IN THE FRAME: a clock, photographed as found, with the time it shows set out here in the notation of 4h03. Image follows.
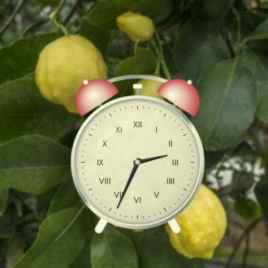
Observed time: 2h34
